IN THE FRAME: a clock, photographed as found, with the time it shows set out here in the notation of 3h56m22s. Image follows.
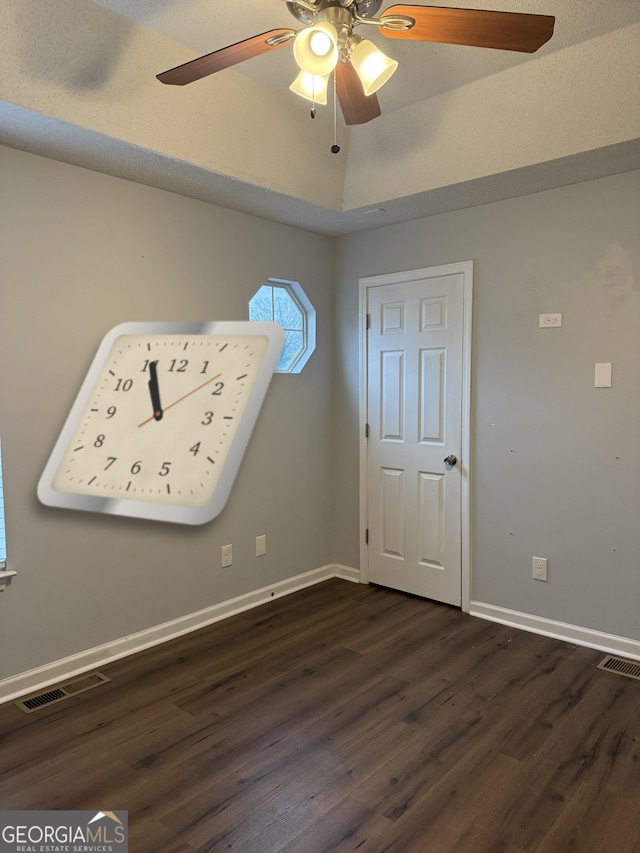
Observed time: 10h55m08s
